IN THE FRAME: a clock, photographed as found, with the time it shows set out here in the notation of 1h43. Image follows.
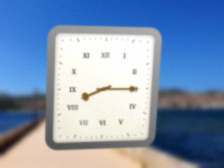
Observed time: 8h15
